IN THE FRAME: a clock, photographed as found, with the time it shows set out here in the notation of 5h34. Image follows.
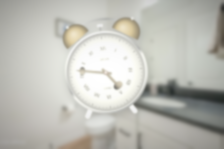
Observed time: 4h47
